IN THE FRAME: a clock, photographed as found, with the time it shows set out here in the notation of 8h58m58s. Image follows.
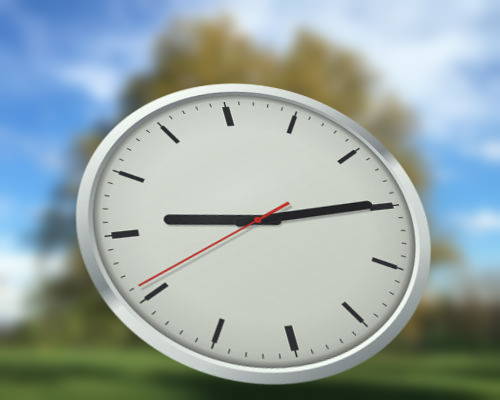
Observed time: 9h14m41s
